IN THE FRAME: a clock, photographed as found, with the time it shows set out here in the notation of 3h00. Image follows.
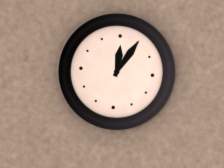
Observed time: 12h05
